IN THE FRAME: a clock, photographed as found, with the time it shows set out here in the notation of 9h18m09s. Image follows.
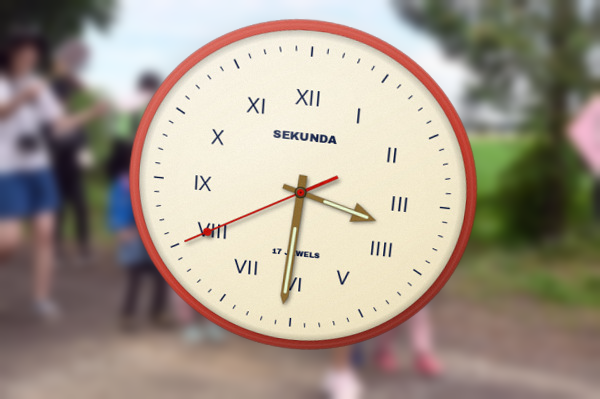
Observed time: 3h30m40s
